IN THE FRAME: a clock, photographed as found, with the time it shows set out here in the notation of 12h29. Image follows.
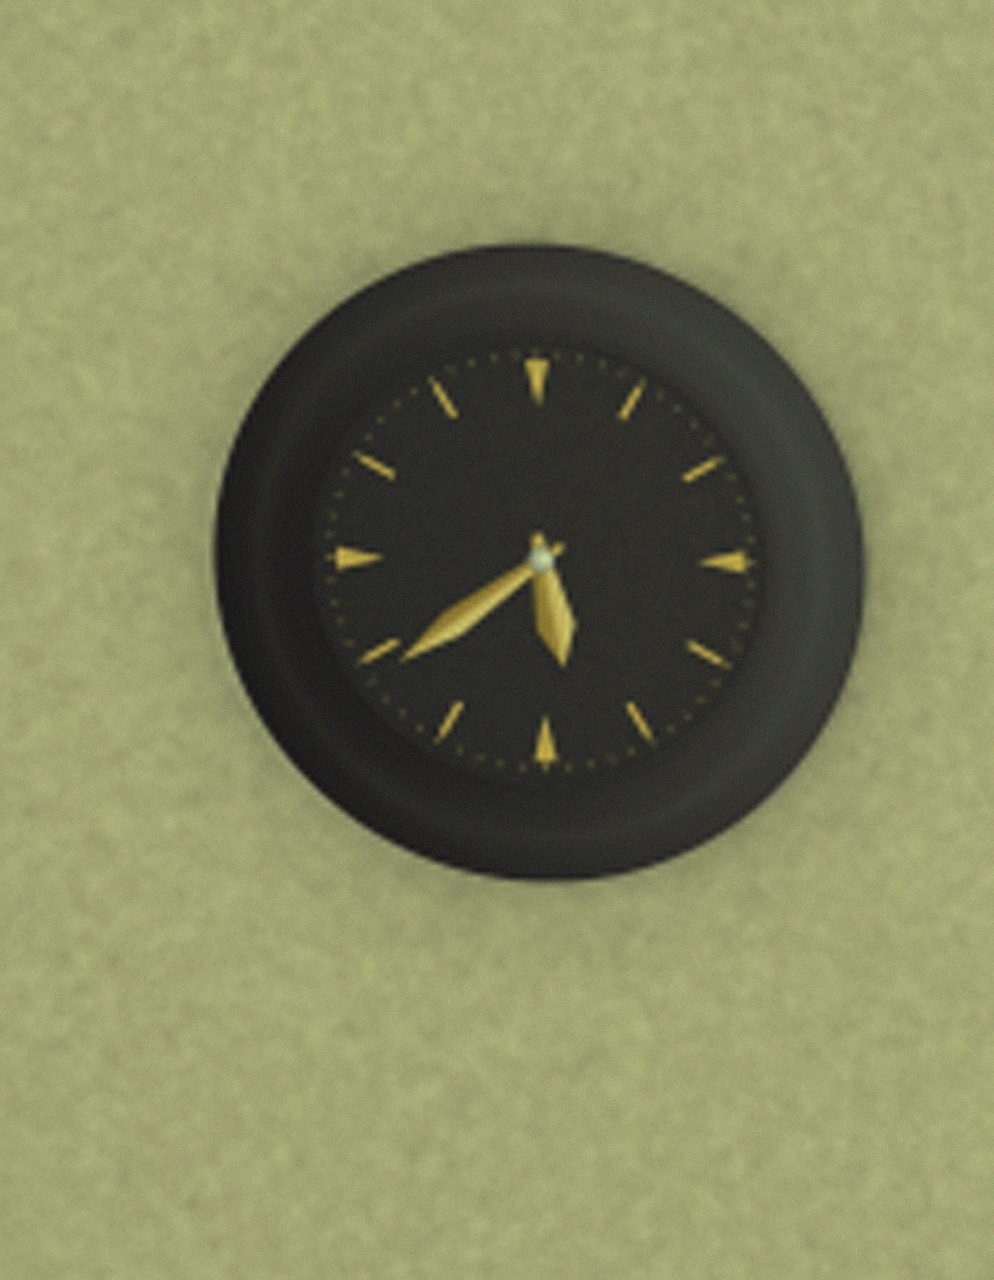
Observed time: 5h39
